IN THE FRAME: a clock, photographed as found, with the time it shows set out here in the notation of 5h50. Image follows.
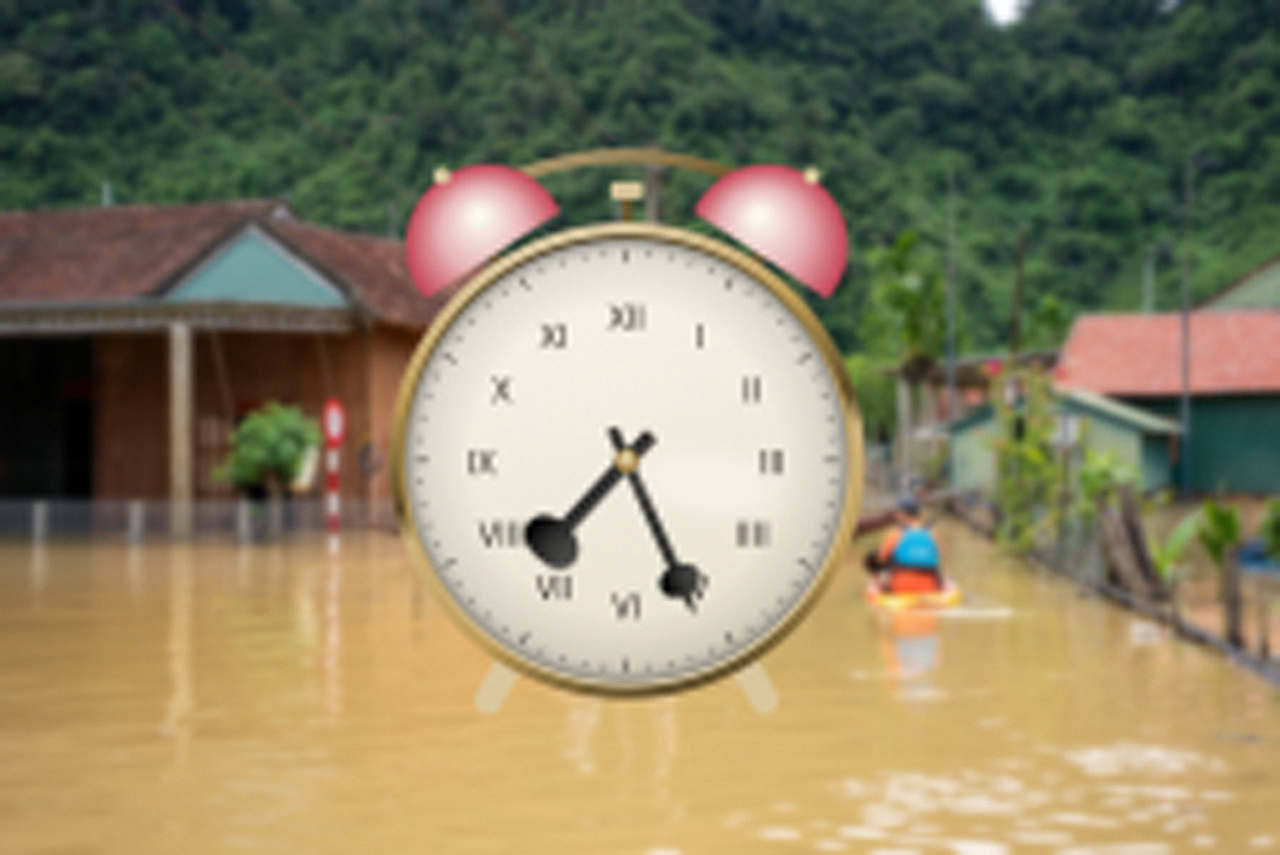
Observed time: 7h26
